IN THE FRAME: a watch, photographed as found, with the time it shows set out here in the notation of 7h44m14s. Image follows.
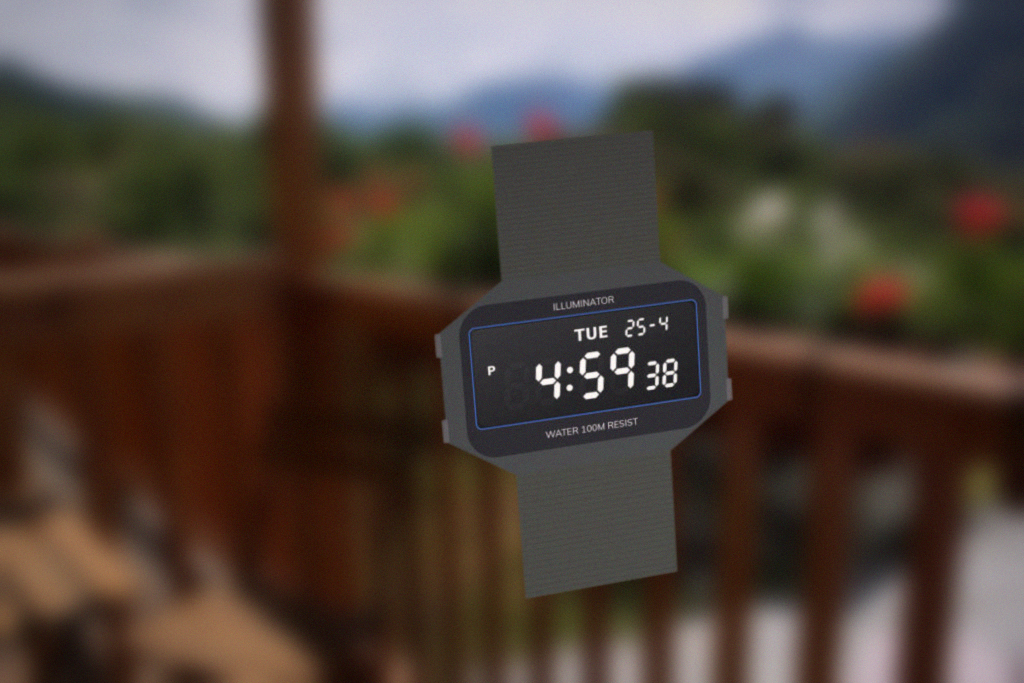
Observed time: 4h59m38s
